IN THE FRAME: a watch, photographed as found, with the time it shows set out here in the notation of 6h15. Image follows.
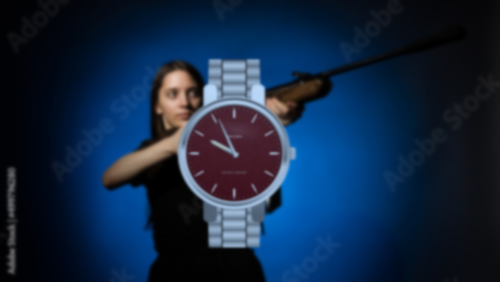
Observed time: 9h56
